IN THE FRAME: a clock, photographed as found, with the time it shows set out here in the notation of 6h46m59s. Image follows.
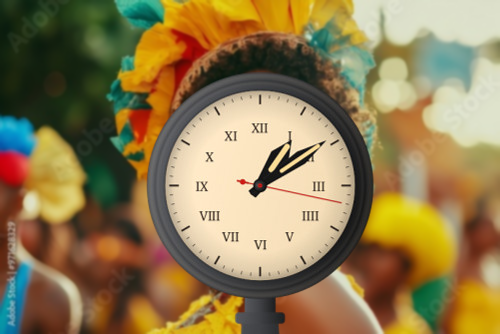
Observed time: 1h09m17s
